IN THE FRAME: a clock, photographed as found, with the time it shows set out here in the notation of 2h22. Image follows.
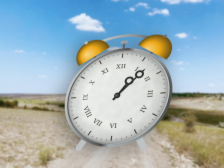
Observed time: 1h07
